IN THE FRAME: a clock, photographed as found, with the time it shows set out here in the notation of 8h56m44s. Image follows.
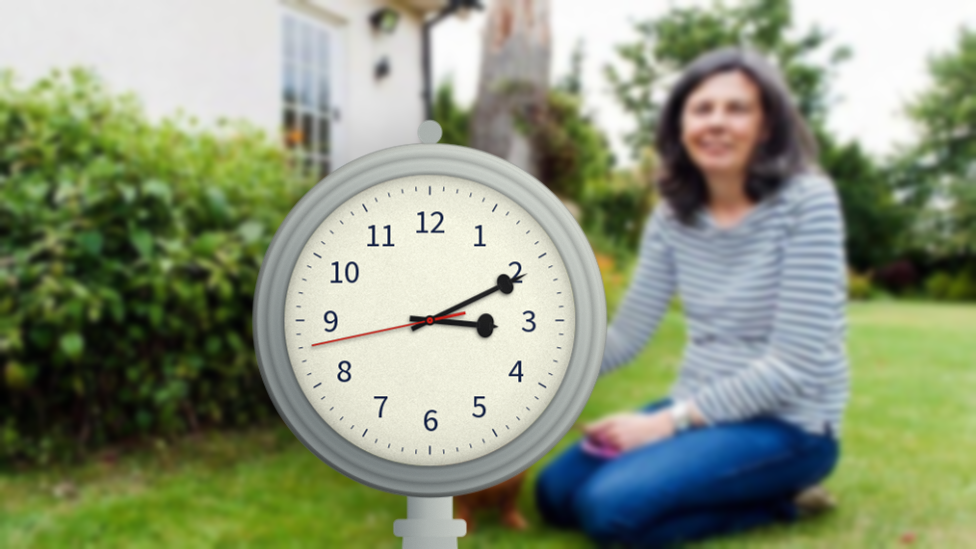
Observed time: 3h10m43s
